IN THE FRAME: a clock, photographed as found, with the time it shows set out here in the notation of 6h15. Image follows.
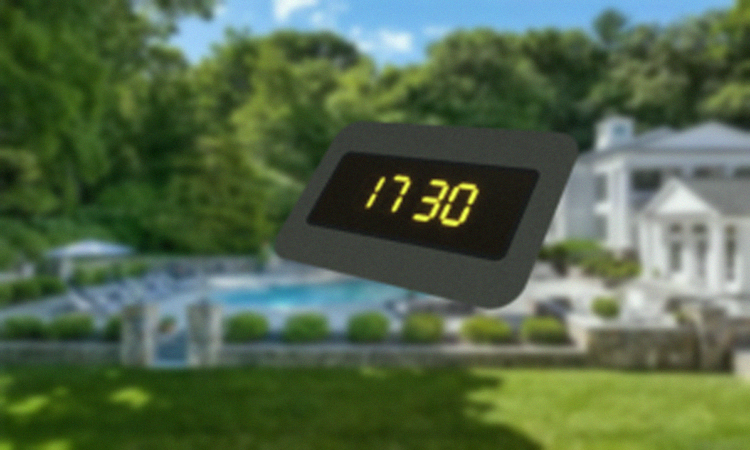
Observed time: 17h30
